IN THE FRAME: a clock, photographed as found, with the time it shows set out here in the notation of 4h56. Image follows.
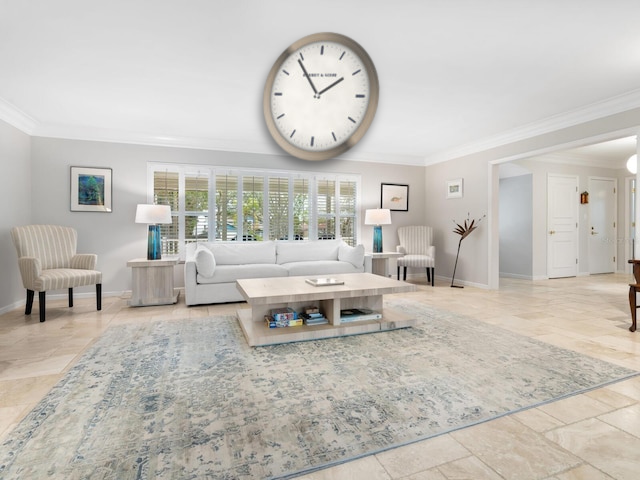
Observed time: 1h54
